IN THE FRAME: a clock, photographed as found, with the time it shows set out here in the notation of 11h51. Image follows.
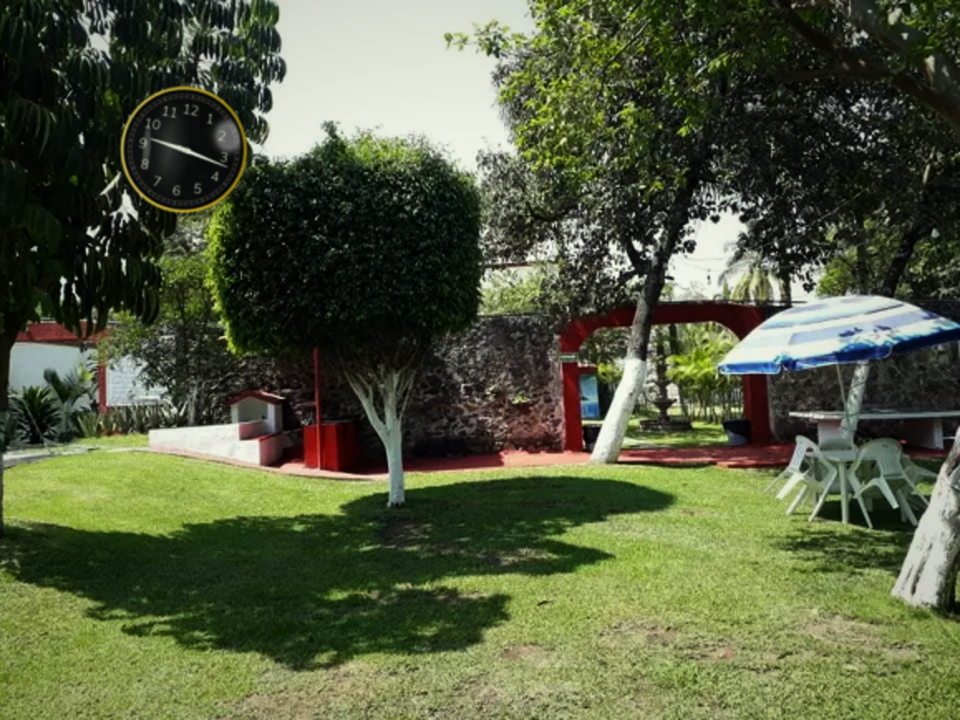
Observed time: 9h17
